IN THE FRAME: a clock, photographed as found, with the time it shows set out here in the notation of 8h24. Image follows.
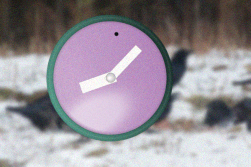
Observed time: 8h06
